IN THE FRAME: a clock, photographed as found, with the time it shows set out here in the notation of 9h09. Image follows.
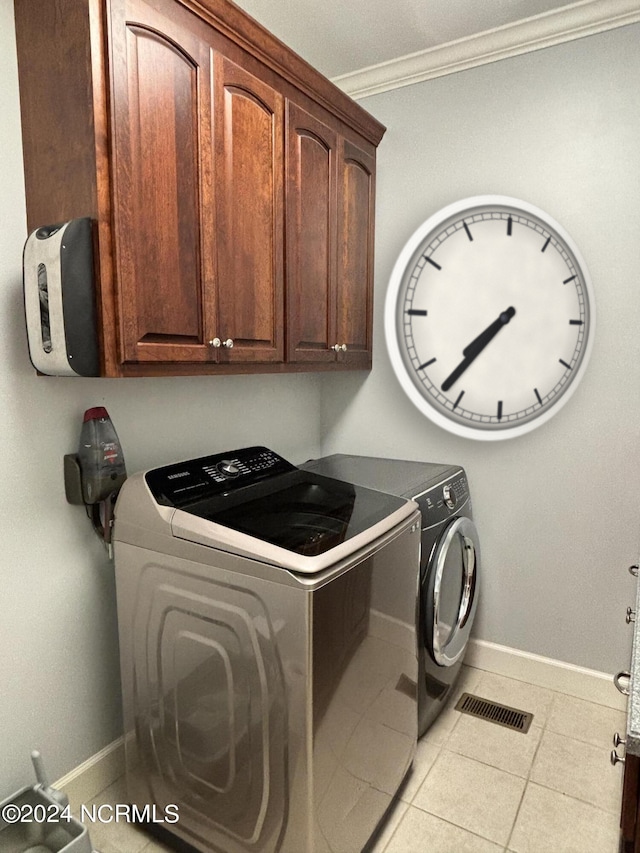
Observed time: 7h37
